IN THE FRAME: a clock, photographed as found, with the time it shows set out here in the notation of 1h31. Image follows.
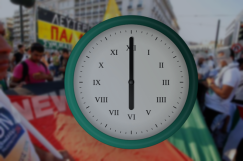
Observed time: 6h00
